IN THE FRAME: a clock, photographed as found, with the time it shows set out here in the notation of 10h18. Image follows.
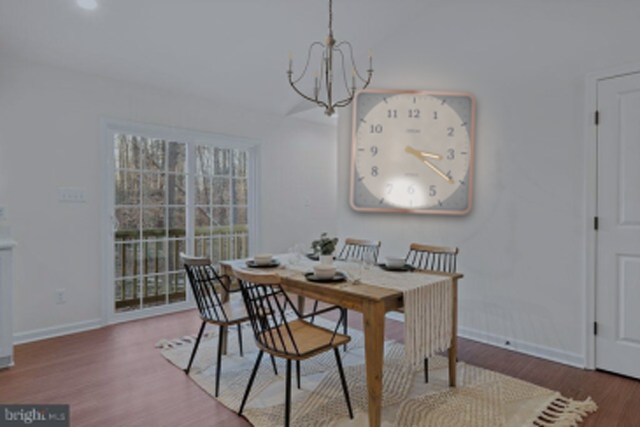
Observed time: 3h21
